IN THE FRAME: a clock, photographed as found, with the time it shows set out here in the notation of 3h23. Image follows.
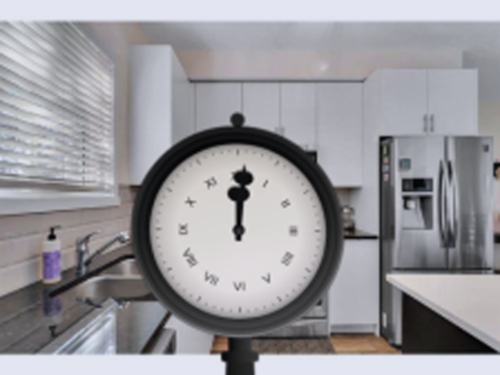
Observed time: 12h01
